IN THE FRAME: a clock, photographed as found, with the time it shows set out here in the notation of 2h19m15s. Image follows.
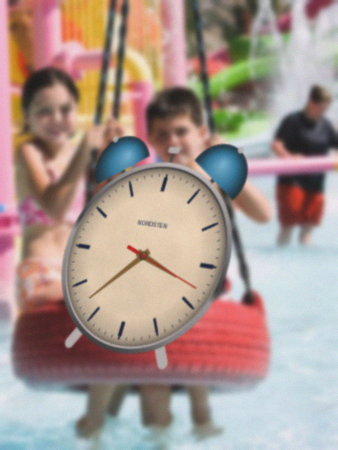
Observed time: 3h37m18s
